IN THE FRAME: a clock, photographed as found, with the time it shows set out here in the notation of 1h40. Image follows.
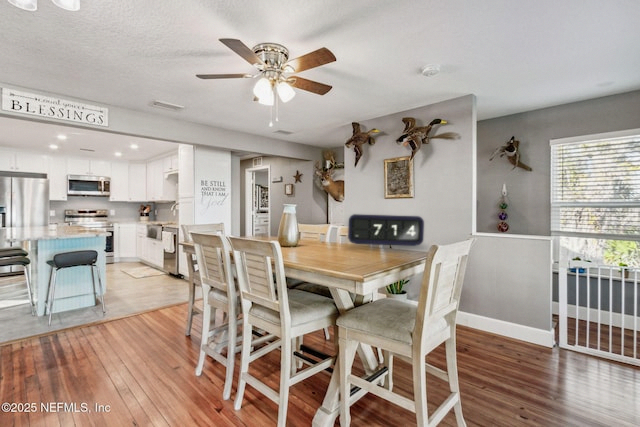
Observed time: 7h14
